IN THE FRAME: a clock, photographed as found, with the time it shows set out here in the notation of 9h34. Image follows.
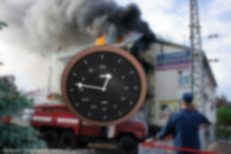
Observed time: 12h47
